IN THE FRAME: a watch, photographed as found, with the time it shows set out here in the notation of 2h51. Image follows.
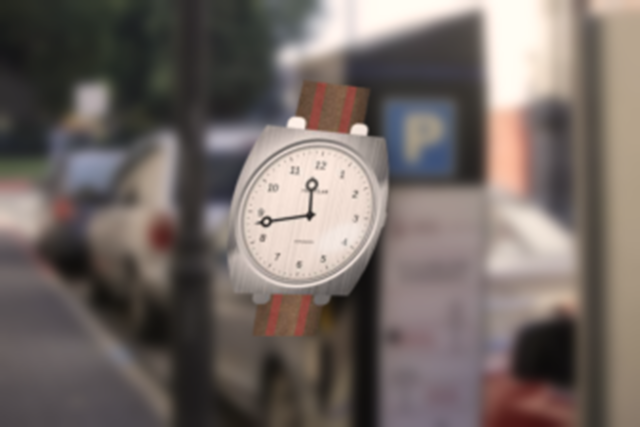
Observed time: 11h43
